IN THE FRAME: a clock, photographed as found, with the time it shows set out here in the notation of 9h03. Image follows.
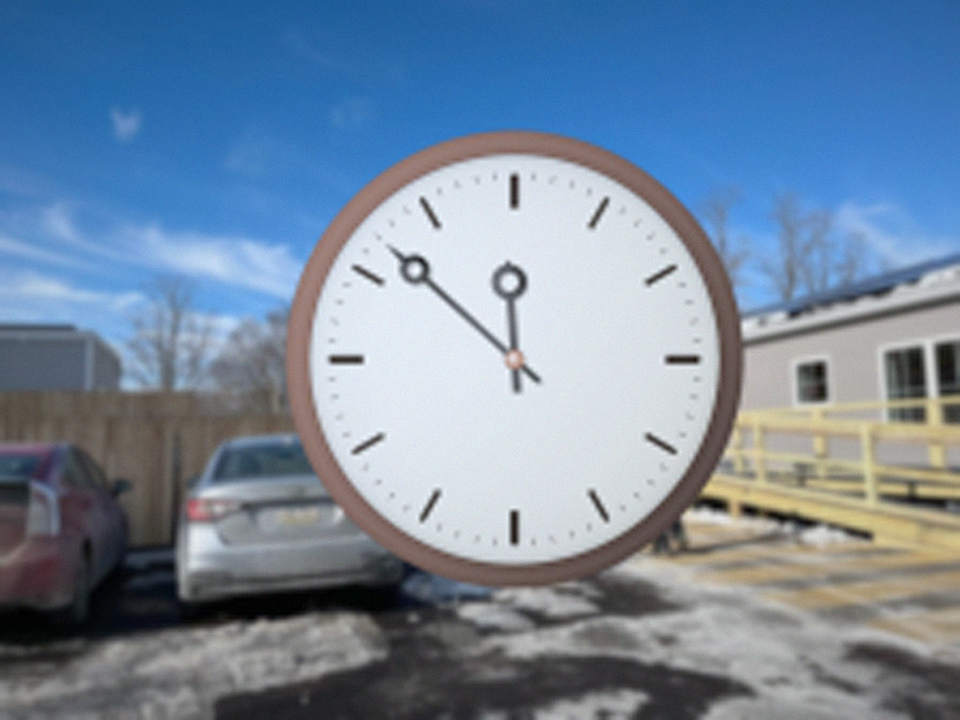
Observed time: 11h52
